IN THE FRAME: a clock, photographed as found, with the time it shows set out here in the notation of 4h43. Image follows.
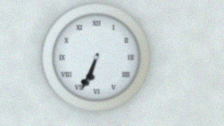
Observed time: 6h34
